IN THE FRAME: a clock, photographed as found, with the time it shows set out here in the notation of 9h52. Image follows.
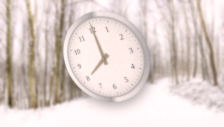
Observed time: 8h00
